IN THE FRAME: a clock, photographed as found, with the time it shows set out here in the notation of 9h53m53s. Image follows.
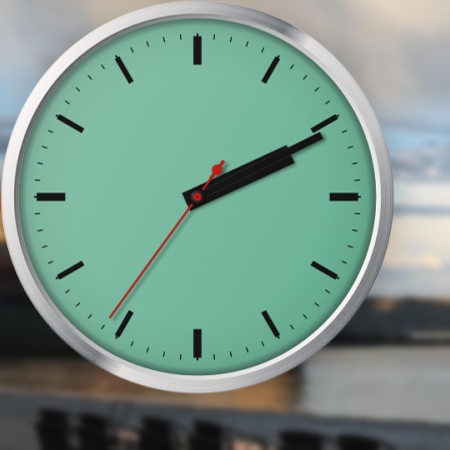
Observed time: 2h10m36s
